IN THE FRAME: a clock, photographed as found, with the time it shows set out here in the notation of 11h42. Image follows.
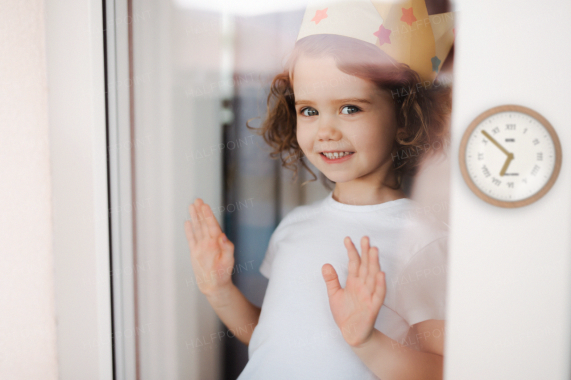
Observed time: 6h52
